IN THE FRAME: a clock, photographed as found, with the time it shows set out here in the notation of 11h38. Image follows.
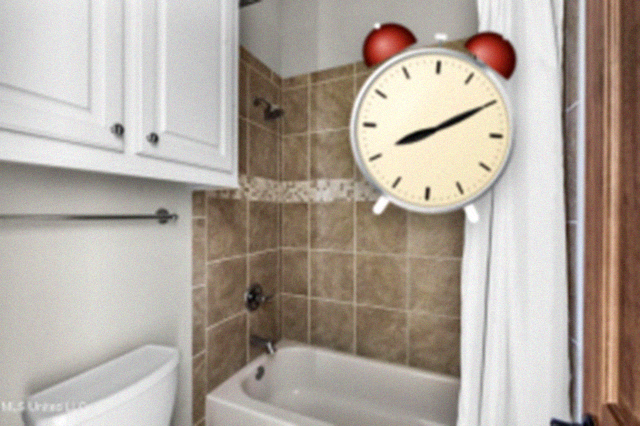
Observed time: 8h10
